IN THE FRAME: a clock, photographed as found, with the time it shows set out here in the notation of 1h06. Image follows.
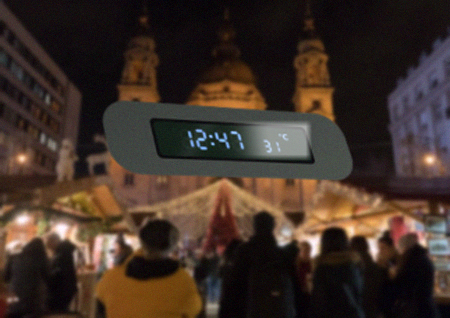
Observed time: 12h47
